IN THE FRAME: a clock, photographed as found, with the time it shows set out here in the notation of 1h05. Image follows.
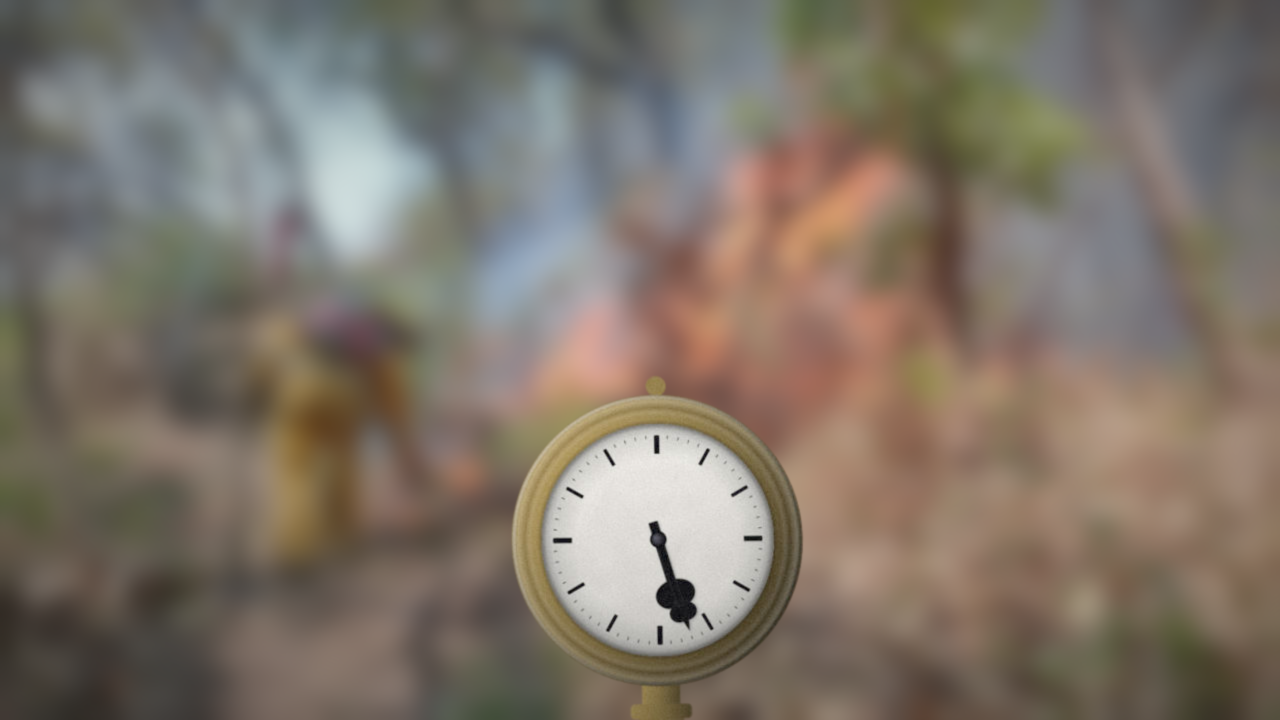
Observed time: 5h27
